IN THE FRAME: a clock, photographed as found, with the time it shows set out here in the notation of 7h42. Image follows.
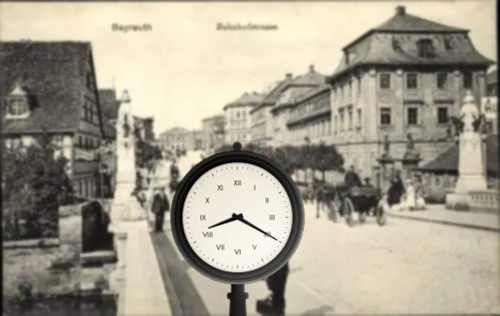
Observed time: 8h20
